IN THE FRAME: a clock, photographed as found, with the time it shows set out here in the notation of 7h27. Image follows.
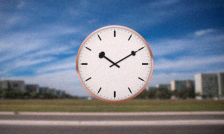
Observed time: 10h10
